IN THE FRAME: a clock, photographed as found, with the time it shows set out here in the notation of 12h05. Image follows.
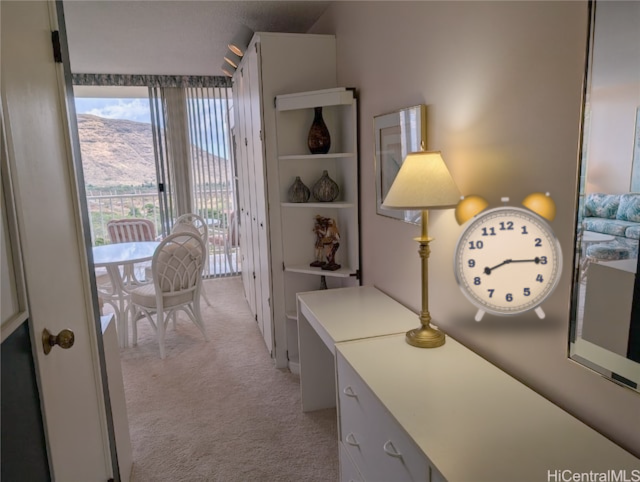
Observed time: 8h15
